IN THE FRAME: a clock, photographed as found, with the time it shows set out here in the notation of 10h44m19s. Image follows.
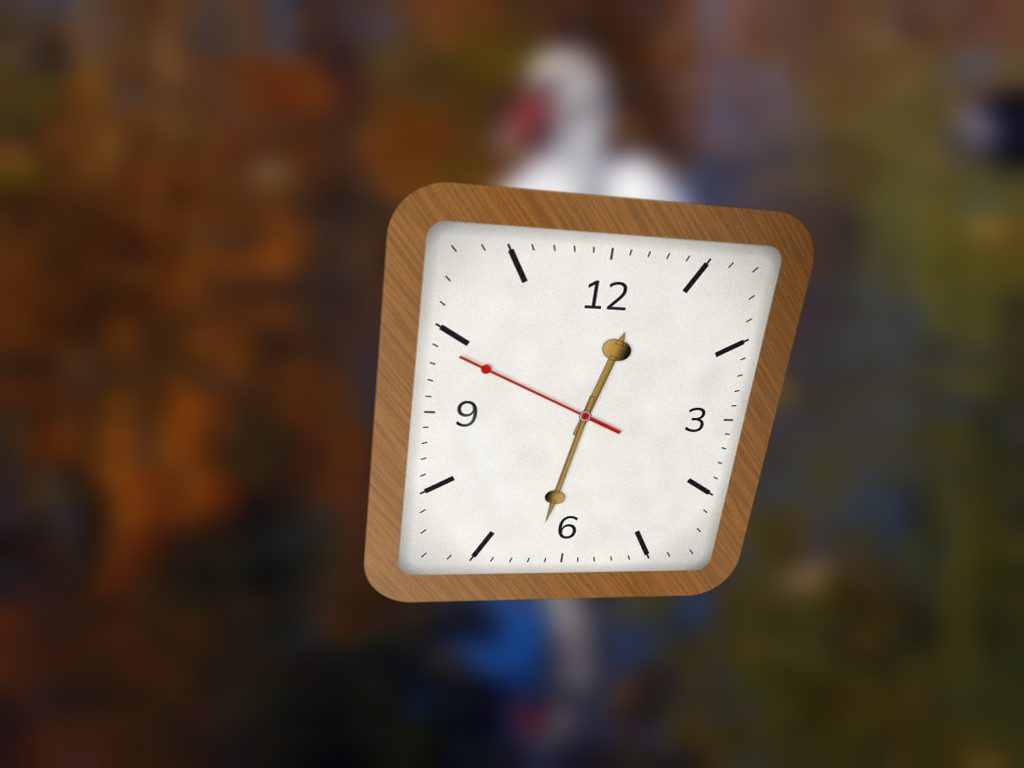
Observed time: 12h31m49s
